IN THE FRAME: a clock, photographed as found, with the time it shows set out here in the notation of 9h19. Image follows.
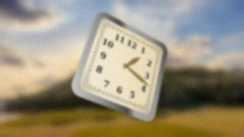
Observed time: 1h18
